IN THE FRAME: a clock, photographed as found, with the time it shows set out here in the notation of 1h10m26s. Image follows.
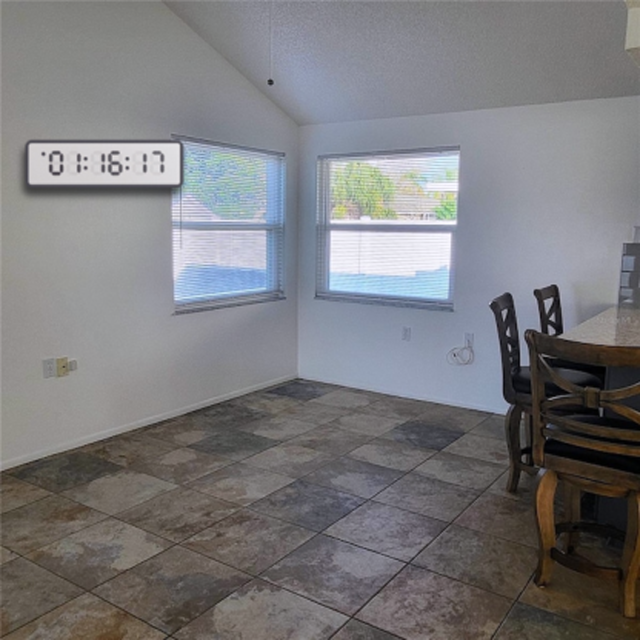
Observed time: 1h16m17s
